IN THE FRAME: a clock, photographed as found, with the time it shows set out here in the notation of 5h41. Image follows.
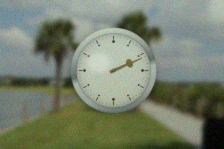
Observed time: 2h11
